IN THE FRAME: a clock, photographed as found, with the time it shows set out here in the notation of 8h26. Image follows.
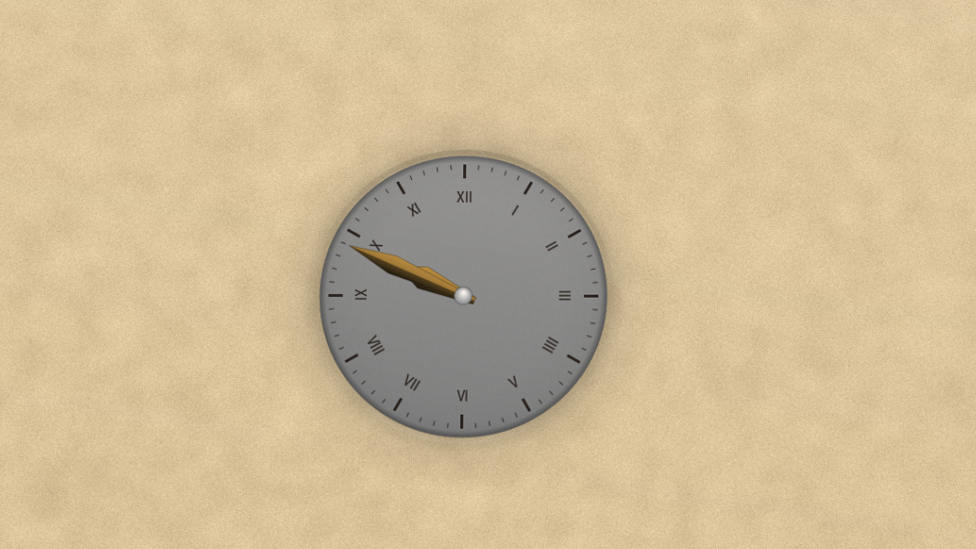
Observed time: 9h49
